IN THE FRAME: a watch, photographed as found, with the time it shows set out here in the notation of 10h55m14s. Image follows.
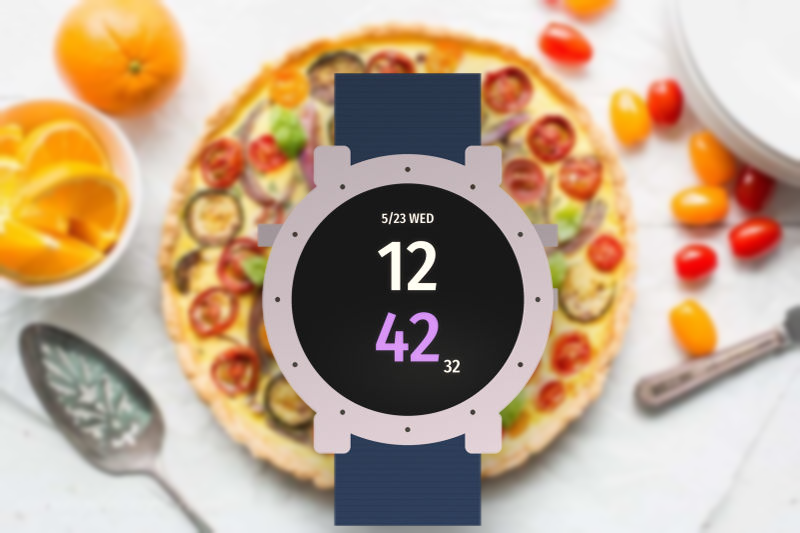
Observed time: 12h42m32s
